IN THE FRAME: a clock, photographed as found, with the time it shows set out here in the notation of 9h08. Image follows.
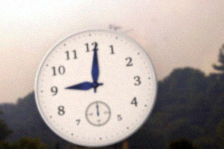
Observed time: 9h01
